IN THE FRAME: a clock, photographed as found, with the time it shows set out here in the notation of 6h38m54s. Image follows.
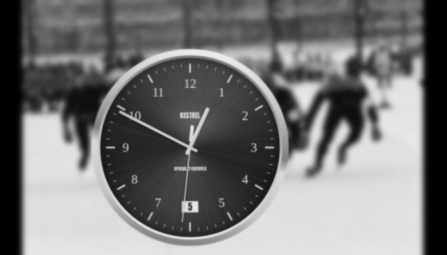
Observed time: 12h49m31s
